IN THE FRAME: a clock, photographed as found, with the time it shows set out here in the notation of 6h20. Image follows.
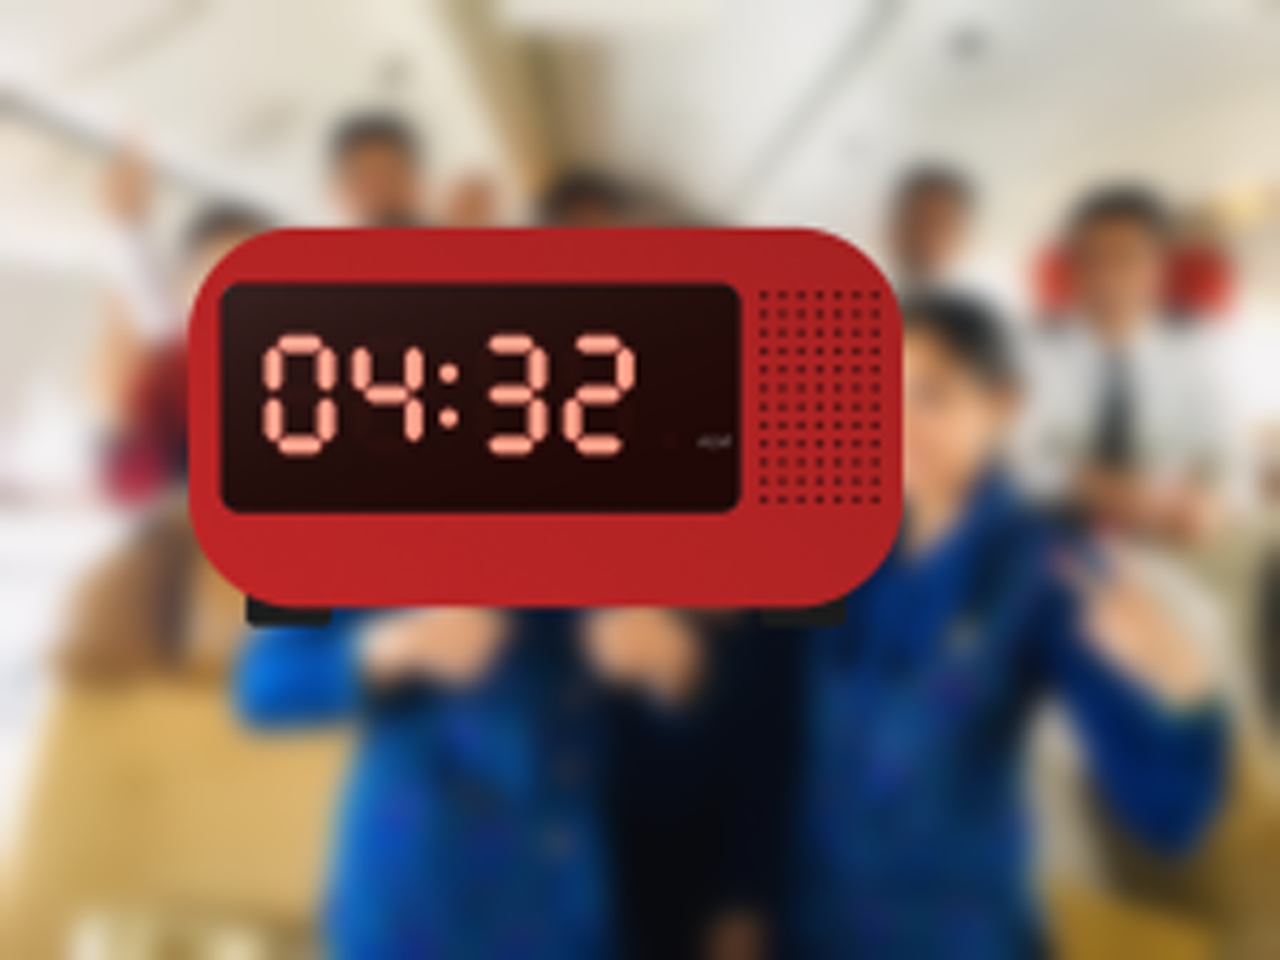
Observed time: 4h32
